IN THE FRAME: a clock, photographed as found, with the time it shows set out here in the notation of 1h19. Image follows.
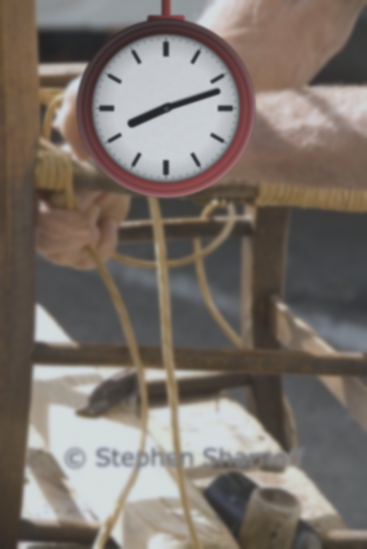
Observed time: 8h12
